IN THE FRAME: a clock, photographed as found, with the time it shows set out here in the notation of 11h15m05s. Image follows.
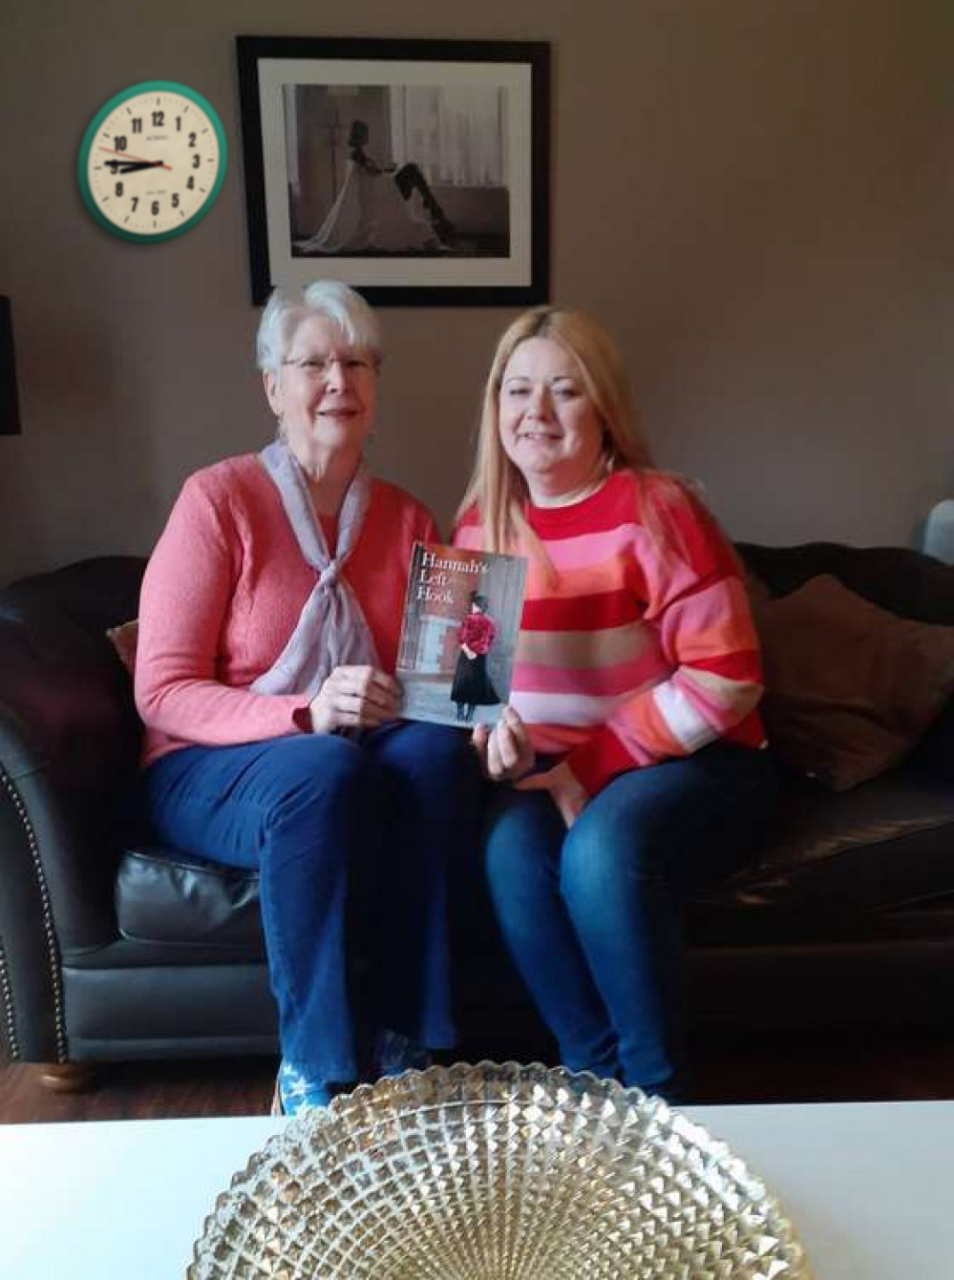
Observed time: 8h45m48s
